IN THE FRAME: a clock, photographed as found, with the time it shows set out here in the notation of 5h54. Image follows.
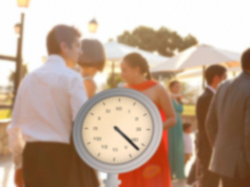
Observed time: 4h22
